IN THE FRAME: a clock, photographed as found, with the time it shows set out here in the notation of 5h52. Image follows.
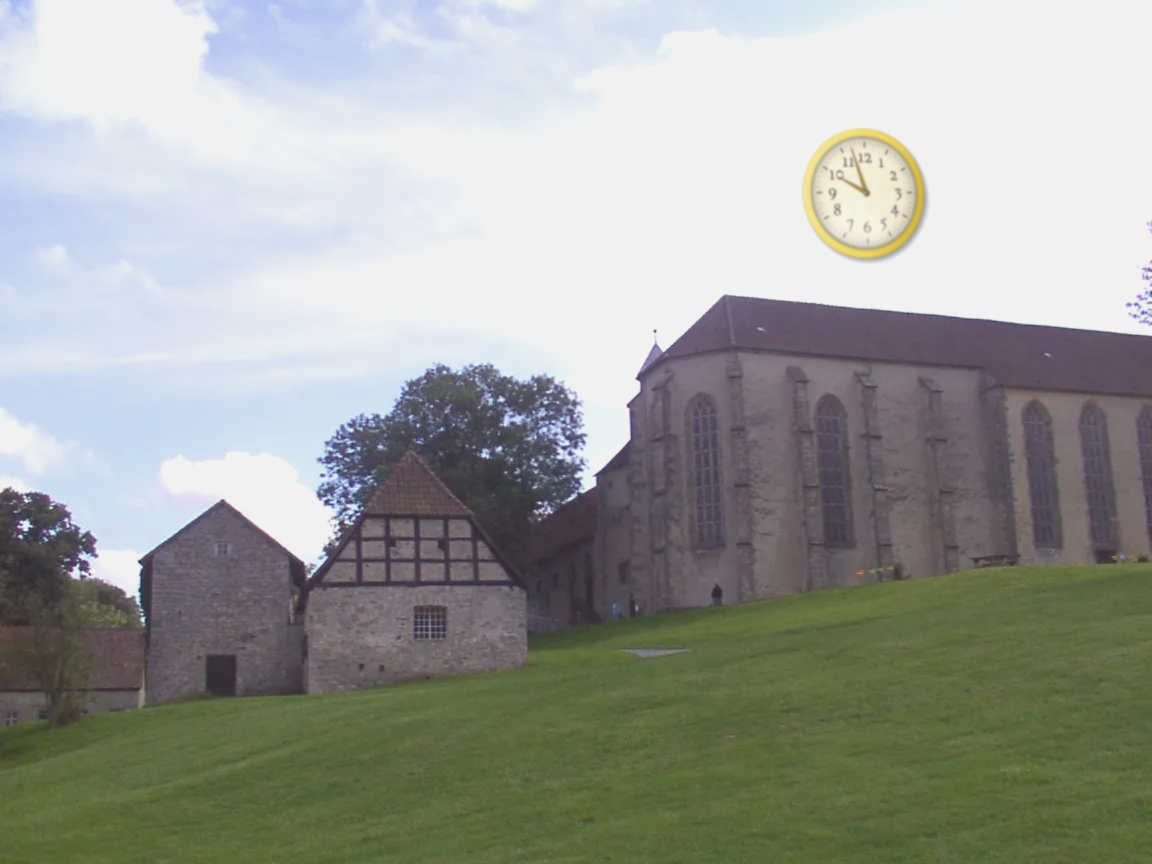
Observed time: 9h57
